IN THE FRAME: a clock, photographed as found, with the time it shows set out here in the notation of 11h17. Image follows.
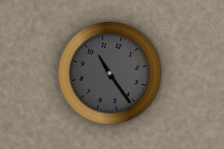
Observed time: 10h21
